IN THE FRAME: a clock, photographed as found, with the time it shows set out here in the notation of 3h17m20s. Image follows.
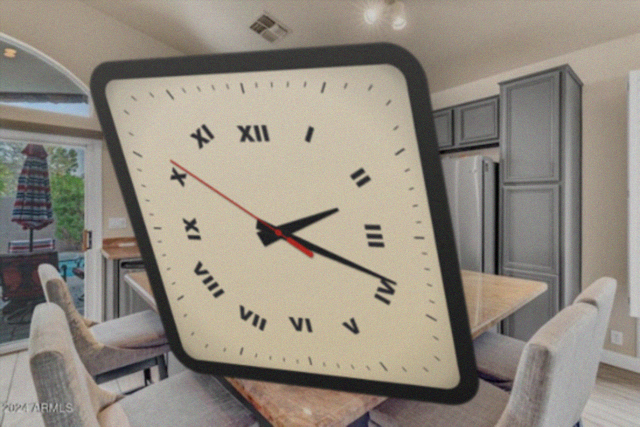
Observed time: 2h18m51s
